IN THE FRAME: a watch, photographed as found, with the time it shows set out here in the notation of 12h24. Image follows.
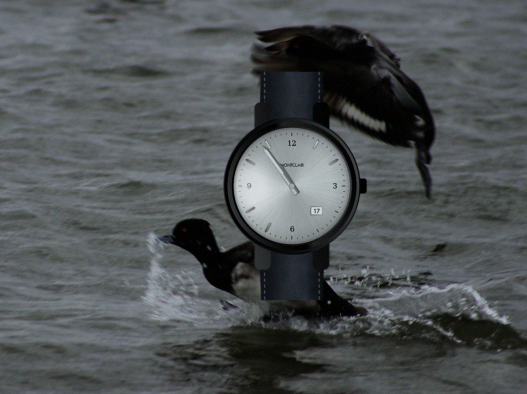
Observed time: 10h54
